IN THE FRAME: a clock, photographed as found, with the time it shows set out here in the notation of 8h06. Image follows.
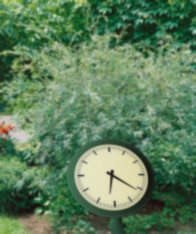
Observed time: 6h21
